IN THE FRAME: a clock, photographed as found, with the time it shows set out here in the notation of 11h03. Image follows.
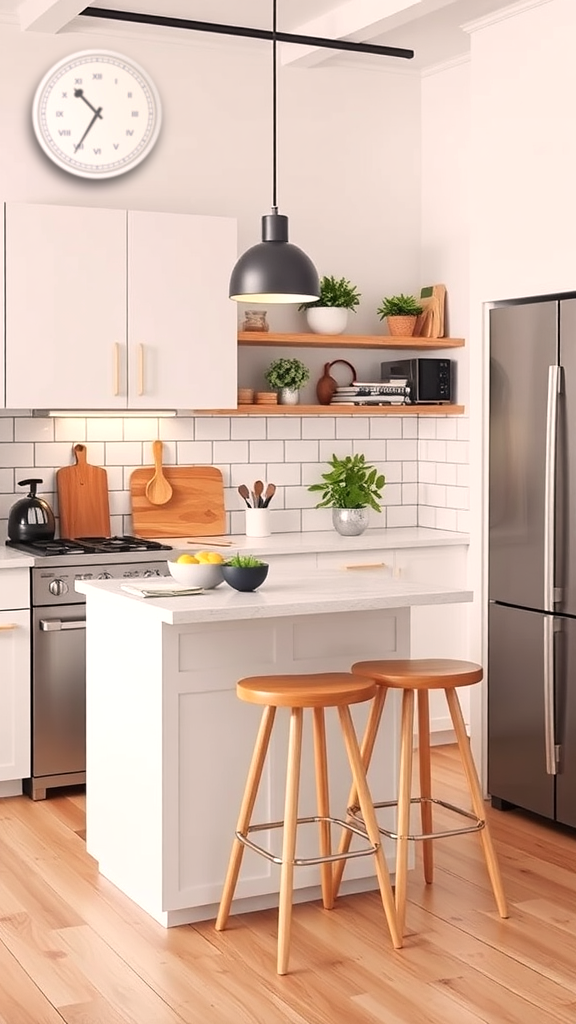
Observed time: 10h35
